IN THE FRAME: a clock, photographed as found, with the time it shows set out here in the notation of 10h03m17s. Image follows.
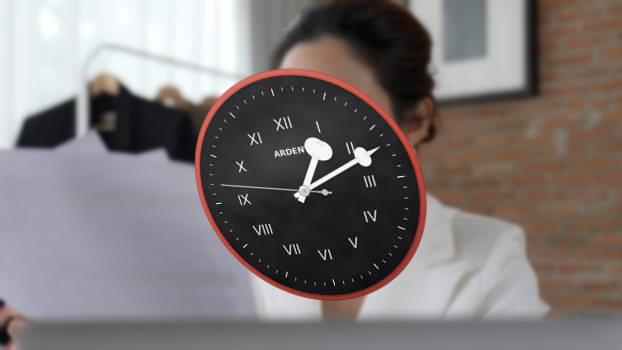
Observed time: 1h11m47s
